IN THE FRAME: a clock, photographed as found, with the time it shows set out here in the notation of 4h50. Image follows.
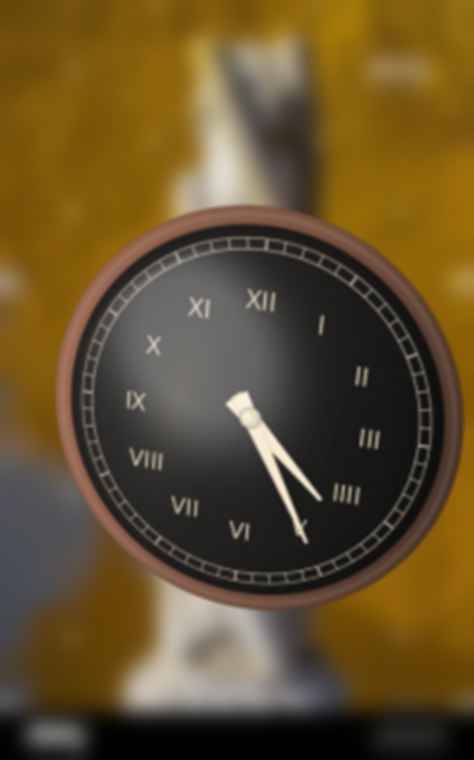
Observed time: 4h25
